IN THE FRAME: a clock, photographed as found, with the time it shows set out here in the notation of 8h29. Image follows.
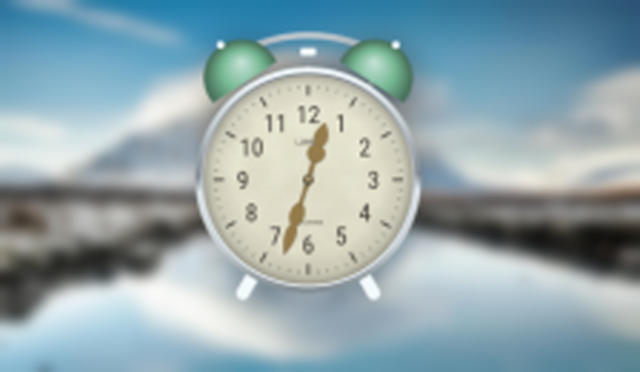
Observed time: 12h33
